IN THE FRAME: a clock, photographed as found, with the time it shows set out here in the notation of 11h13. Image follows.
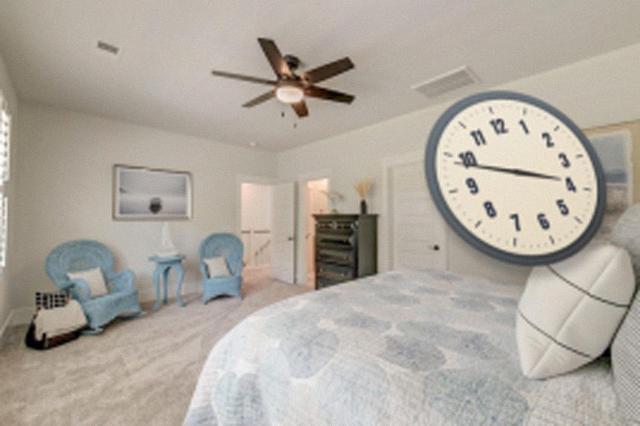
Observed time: 3h49
